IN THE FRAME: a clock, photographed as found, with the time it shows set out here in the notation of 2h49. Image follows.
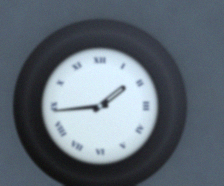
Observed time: 1h44
